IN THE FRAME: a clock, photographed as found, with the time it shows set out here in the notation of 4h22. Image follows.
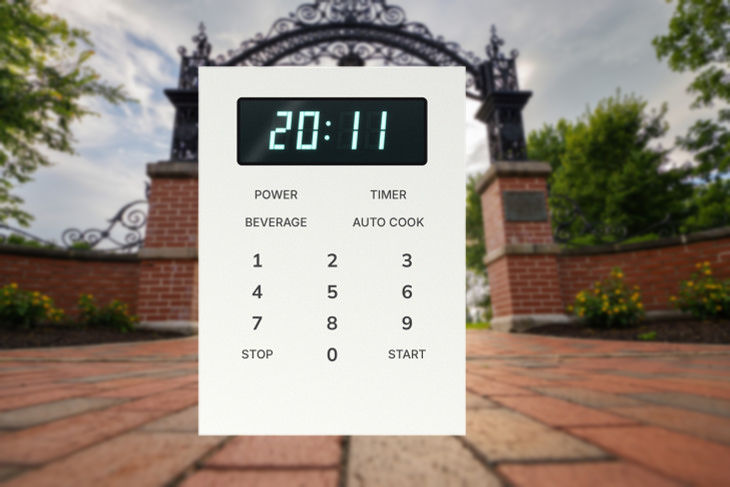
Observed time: 20h11
